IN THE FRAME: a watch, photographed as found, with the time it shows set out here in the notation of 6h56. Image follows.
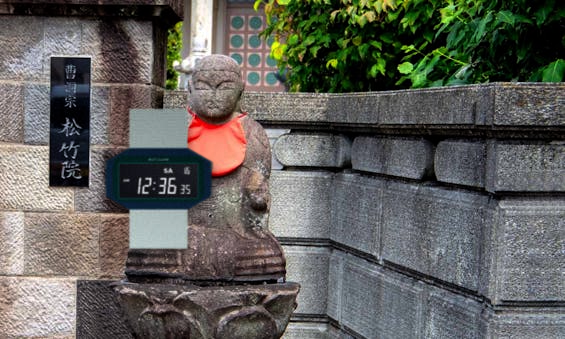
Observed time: 12h36
